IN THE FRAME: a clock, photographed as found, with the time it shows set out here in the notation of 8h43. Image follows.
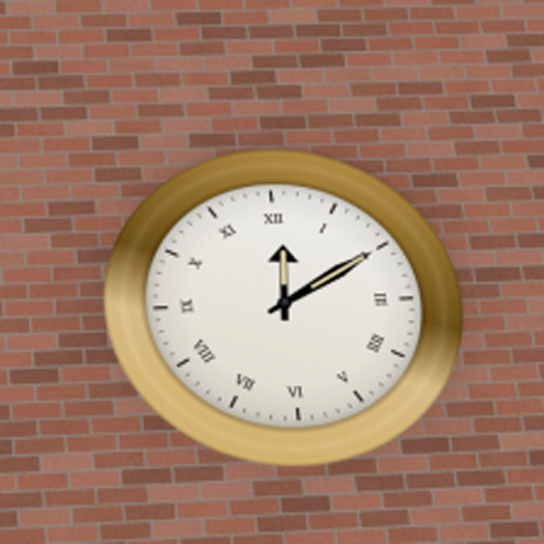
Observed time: 12h10
